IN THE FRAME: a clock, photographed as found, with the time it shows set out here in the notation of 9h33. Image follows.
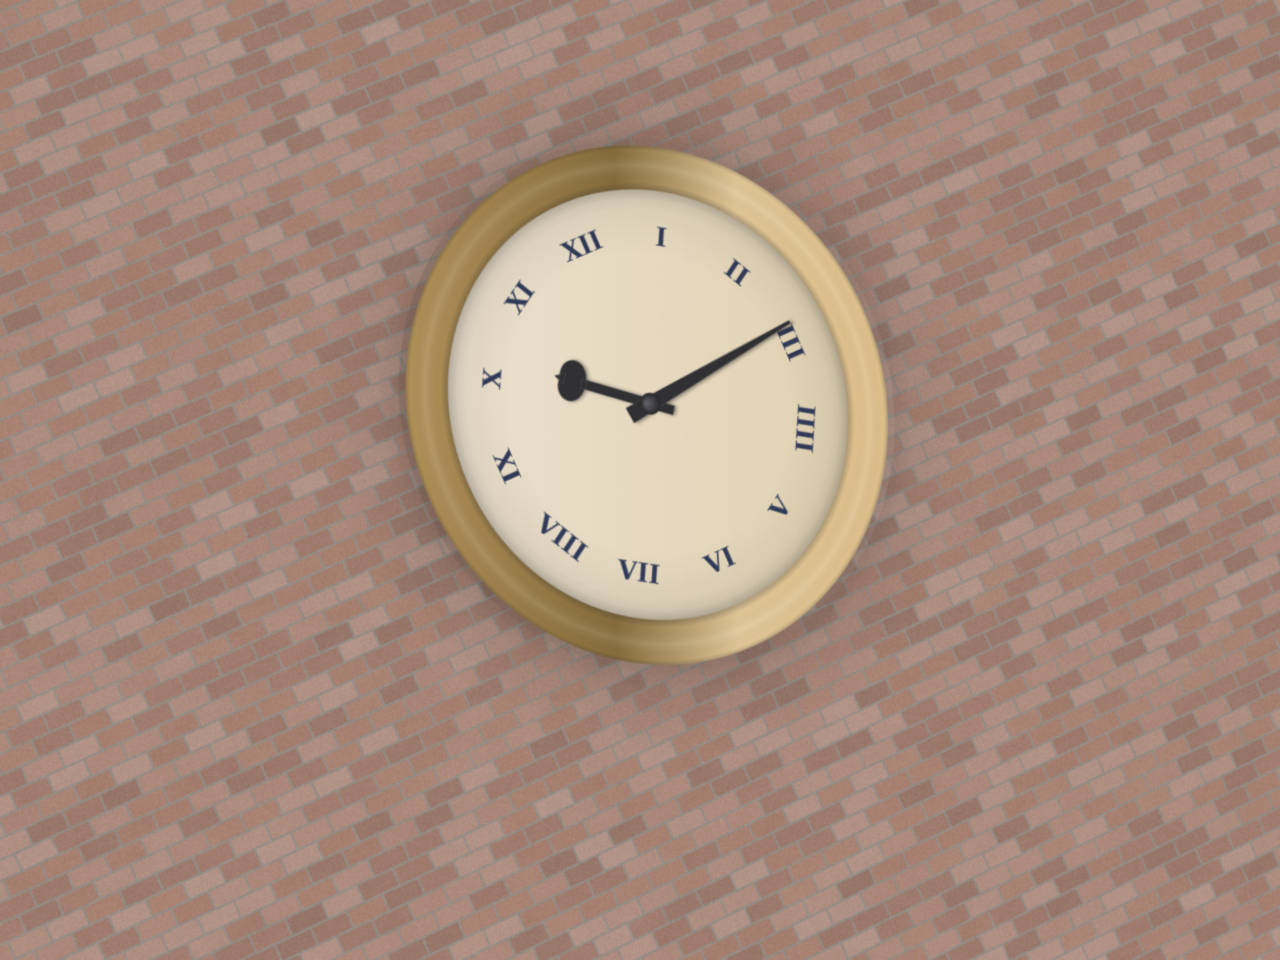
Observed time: 10h14
